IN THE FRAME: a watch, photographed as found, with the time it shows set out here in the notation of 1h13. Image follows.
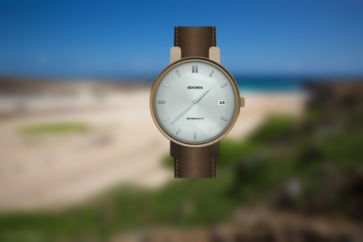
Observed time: 1h38
